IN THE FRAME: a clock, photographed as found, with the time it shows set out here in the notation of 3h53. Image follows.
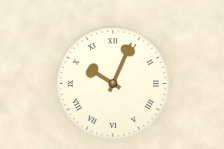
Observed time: 10h04
